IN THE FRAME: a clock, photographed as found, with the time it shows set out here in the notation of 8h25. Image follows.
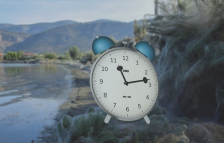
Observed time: 11h13
